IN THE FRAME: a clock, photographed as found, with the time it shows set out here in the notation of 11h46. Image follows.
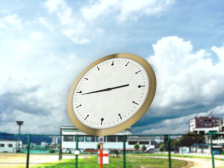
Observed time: 2h44
